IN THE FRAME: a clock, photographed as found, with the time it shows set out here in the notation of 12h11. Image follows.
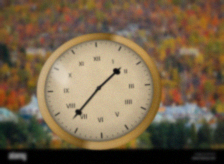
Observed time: 1h37
